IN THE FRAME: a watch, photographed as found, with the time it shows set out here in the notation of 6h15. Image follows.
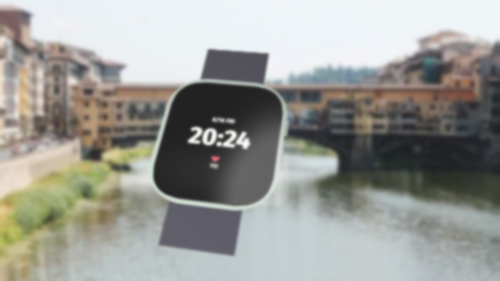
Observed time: 20h24
